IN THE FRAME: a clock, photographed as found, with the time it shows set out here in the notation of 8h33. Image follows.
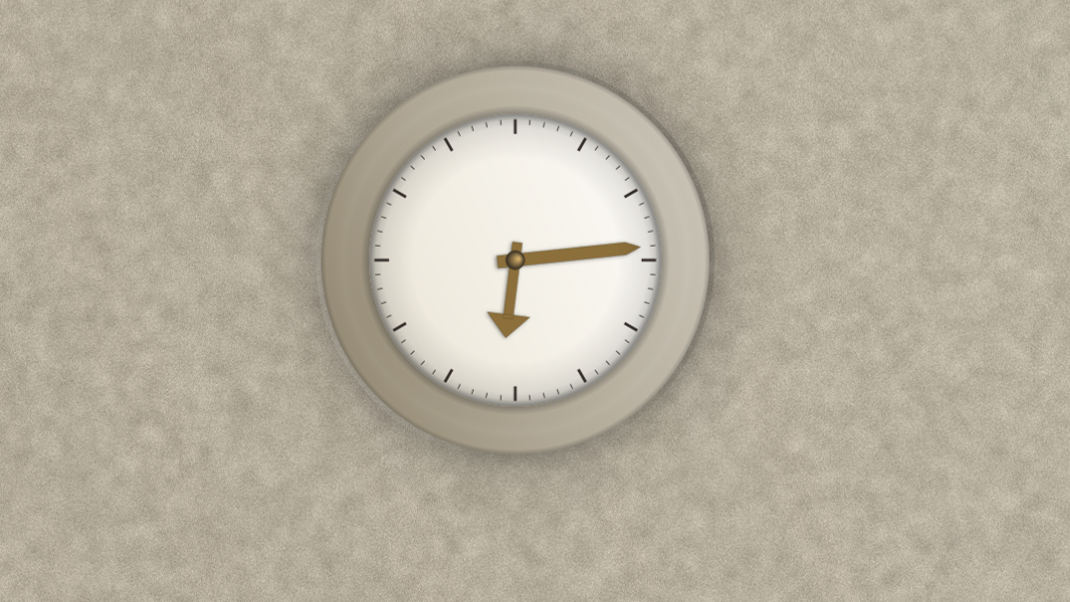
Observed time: 6h14
